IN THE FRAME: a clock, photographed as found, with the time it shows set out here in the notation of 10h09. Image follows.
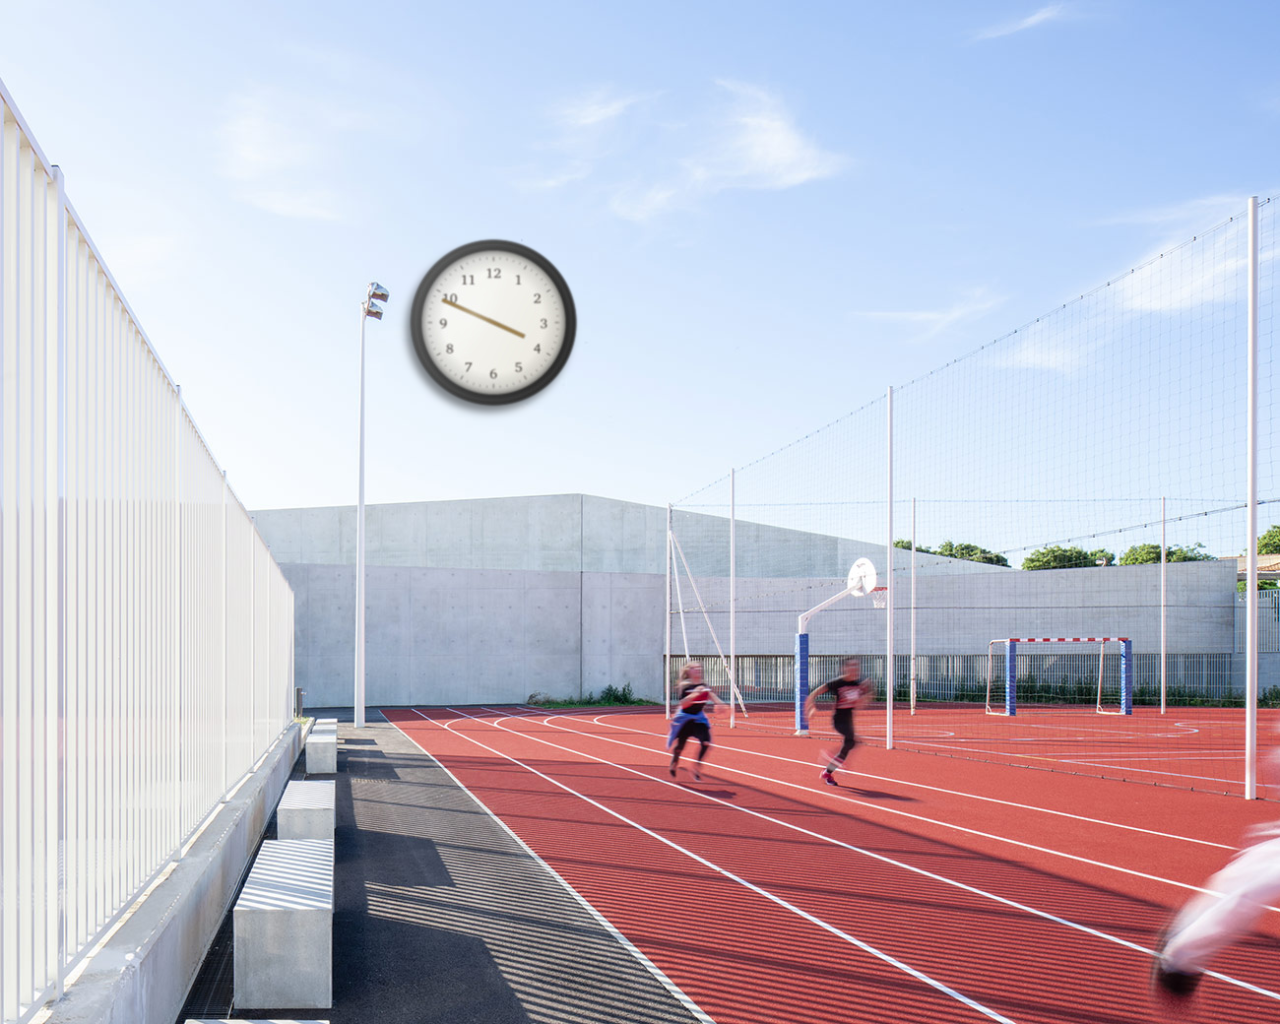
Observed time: 3h49
